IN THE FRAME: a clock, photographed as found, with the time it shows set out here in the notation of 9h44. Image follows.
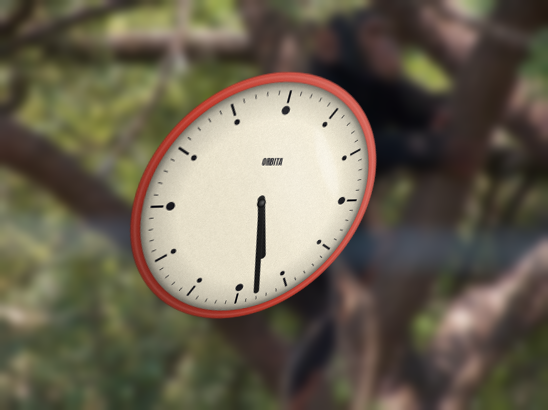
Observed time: 5h28
